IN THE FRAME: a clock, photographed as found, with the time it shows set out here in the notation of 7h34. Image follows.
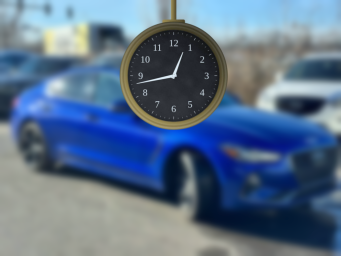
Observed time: 12h43
